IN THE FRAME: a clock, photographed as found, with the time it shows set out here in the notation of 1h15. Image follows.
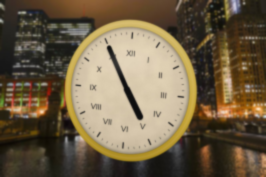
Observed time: 4h55
